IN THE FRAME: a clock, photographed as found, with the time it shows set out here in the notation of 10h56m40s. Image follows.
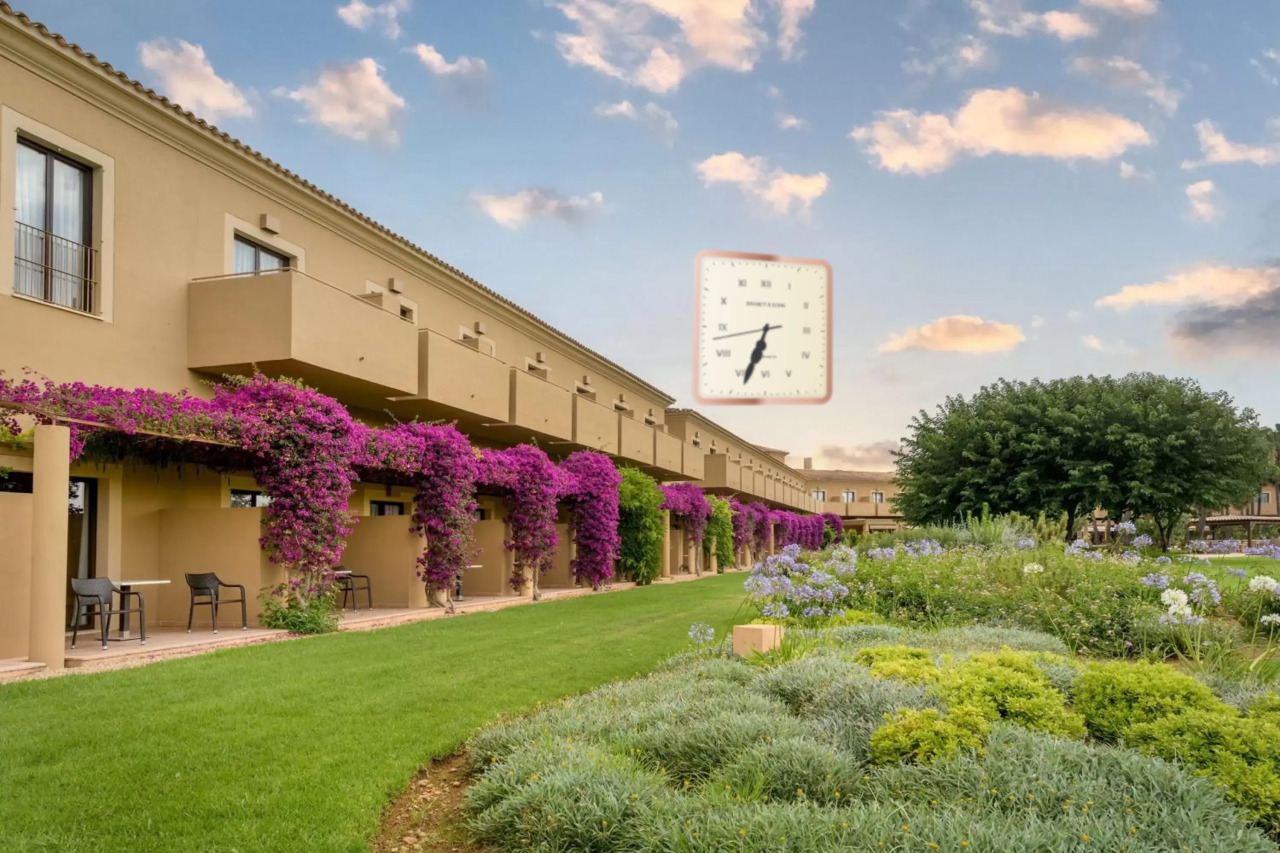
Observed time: 6h33m43s
